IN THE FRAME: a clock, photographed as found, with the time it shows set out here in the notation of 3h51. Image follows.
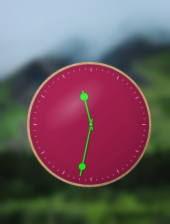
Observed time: 11h32
